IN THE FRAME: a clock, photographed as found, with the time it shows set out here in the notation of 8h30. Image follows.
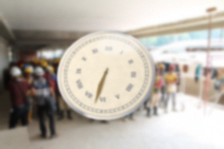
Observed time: 6h32
